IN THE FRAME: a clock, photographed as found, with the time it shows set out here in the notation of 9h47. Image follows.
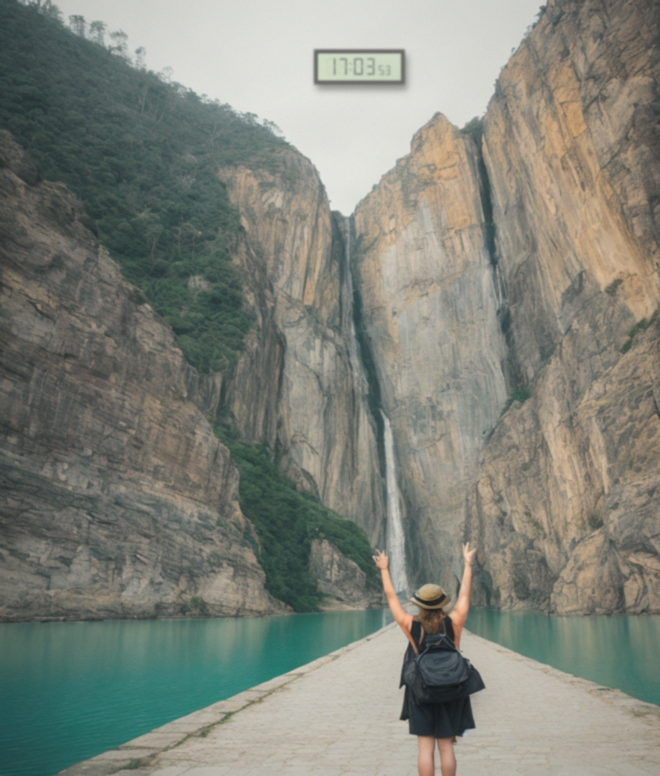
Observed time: 17h03
